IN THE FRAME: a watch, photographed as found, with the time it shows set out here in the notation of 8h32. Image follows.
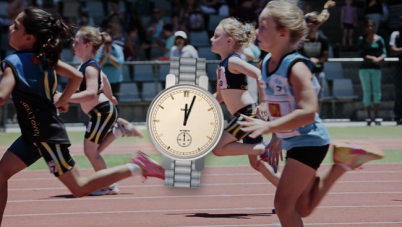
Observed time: 12h03
